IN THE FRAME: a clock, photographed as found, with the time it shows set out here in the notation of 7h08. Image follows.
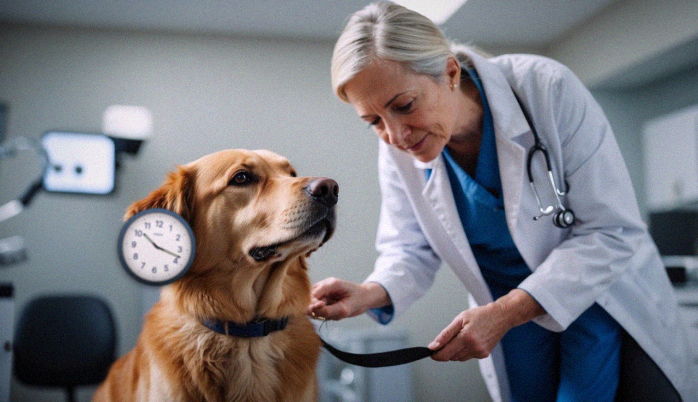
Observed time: 10h18
